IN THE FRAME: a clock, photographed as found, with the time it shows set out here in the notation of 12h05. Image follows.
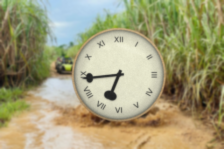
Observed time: 6h44
